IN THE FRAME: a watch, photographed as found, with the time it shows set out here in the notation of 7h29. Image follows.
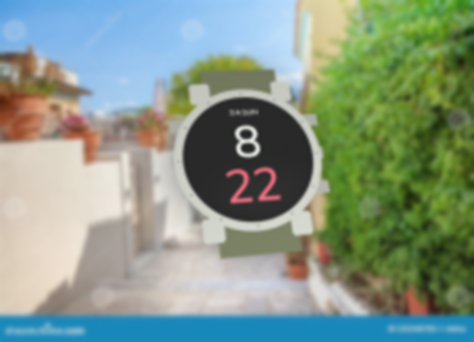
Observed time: 8h22
